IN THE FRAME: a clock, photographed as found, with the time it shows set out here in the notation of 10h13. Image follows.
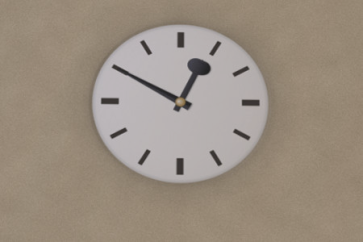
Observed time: 12h50
